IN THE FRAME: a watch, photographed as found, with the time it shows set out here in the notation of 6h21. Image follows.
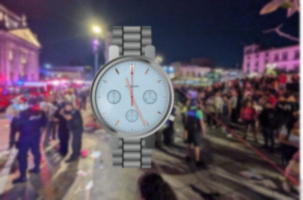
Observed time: 11h26
